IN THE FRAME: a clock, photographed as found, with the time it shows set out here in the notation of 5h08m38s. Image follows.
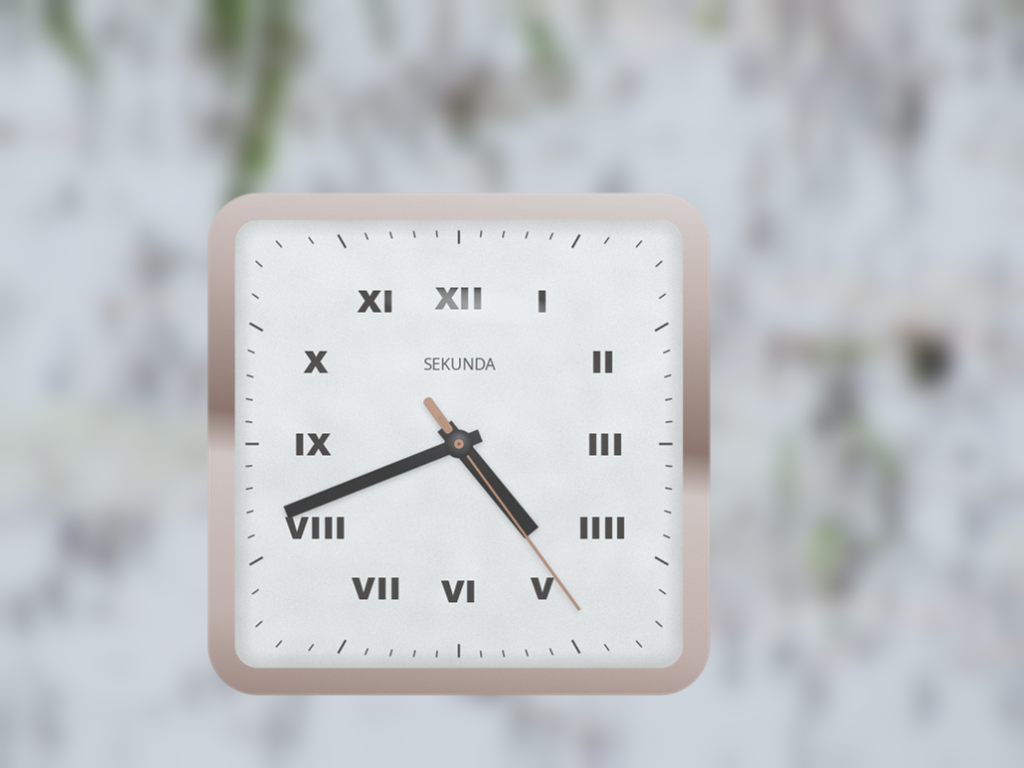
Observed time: 4h41m24s
